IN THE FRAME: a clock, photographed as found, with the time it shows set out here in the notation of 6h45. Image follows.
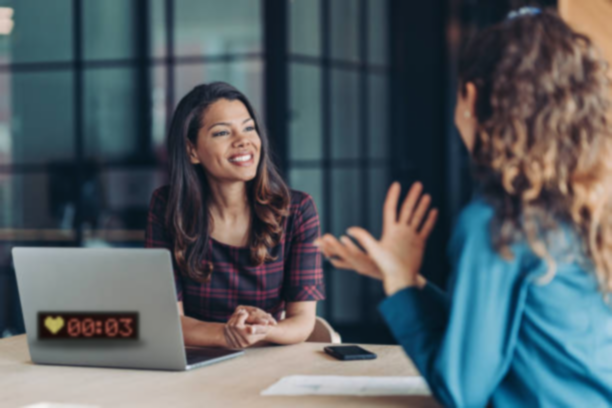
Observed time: 0h03
